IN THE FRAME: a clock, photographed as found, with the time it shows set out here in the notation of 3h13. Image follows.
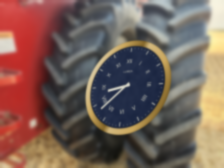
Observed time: 8h38
